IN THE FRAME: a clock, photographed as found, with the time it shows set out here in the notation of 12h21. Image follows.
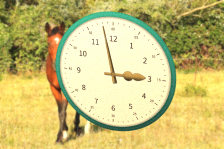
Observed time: 2h58
